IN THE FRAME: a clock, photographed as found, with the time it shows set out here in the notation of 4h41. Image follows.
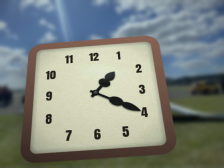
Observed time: 1h20
